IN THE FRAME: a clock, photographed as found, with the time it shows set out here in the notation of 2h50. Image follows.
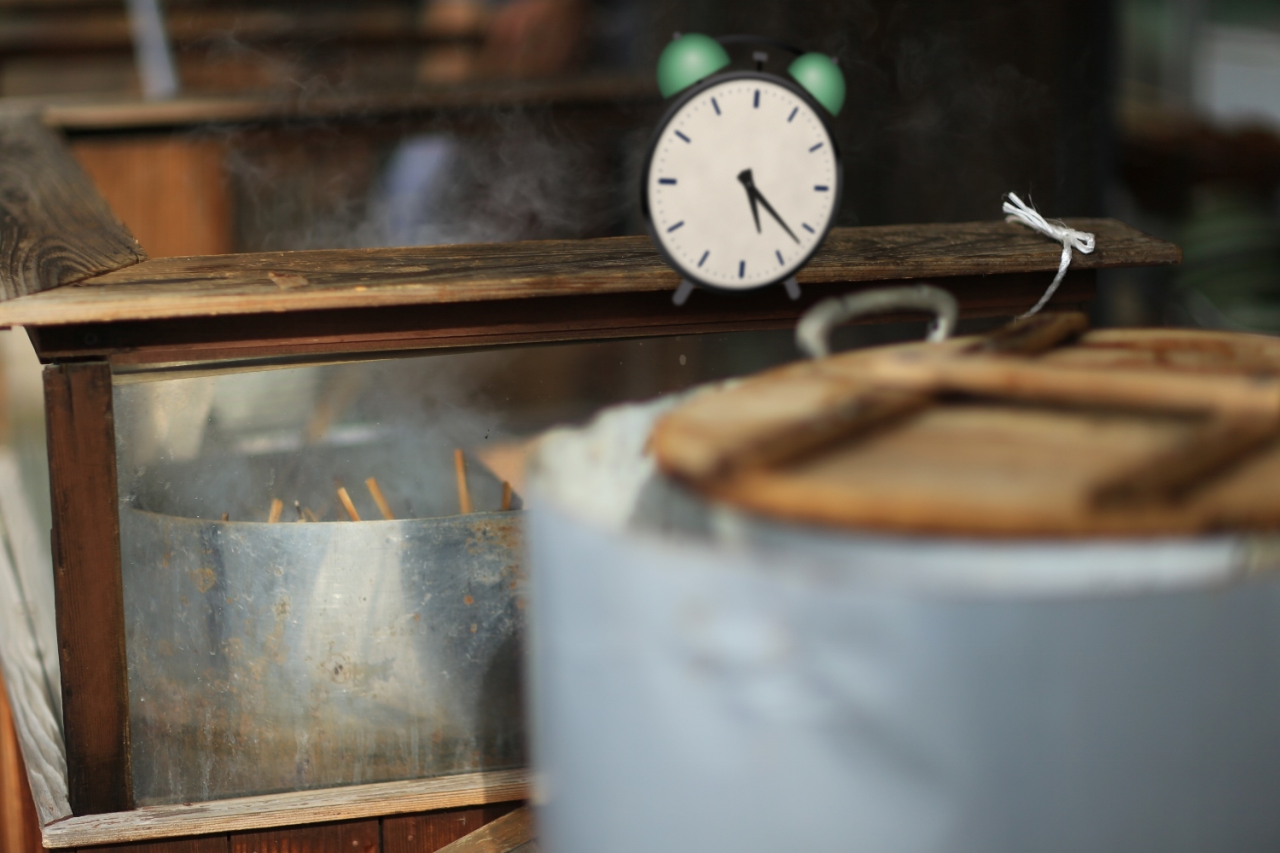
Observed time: 5h22
